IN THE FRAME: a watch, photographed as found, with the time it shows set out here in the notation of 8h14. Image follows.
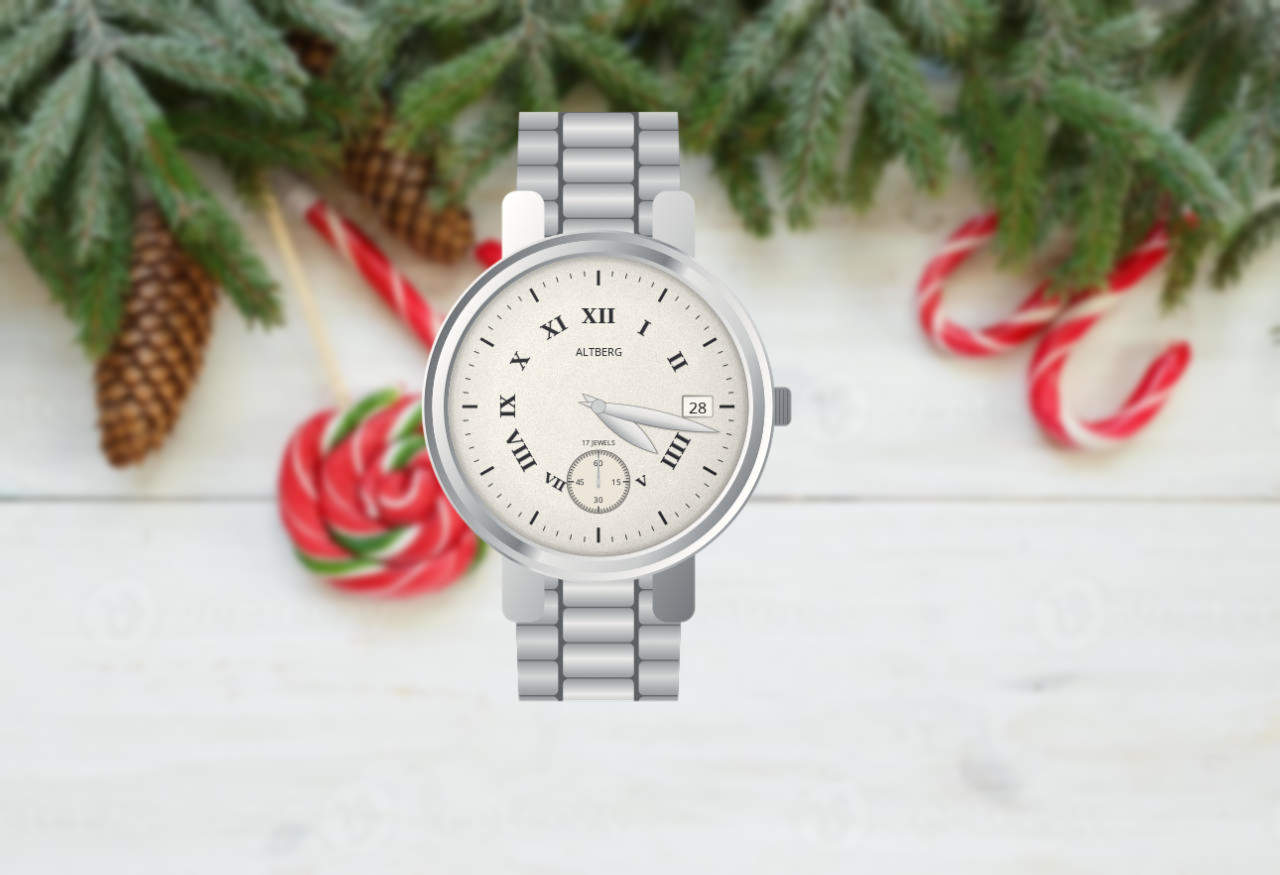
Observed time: 4h17
